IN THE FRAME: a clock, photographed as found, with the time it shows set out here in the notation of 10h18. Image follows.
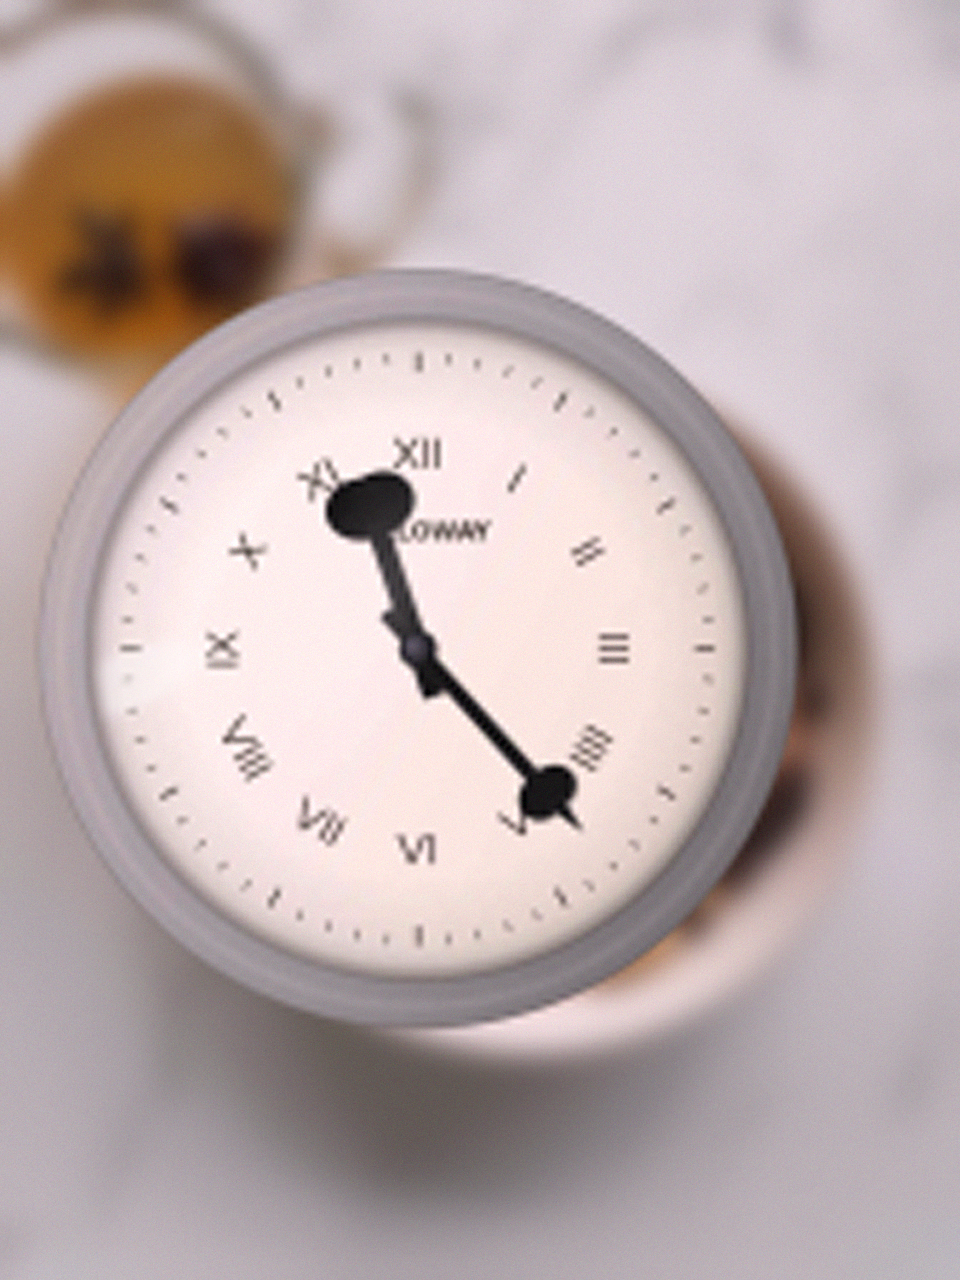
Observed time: 11h23
